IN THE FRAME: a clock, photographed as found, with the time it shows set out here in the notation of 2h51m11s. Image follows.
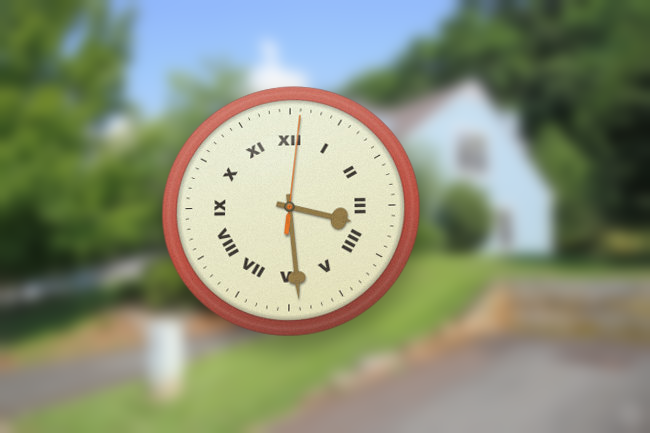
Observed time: 3h29m01s
